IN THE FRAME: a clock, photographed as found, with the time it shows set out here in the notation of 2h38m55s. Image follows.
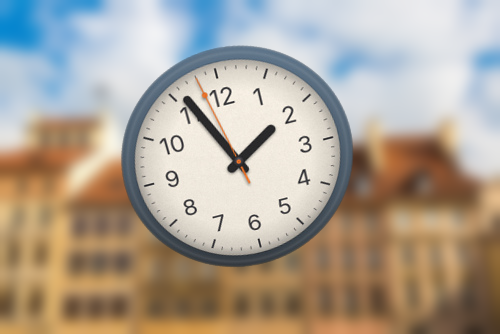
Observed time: 1h55m58s
